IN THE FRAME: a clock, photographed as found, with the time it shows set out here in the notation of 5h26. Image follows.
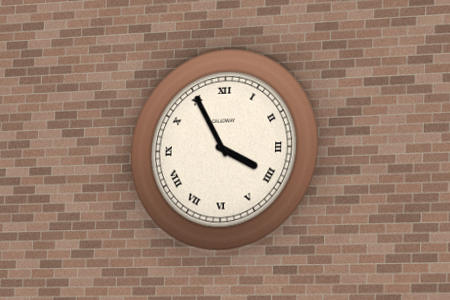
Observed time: 3h55
